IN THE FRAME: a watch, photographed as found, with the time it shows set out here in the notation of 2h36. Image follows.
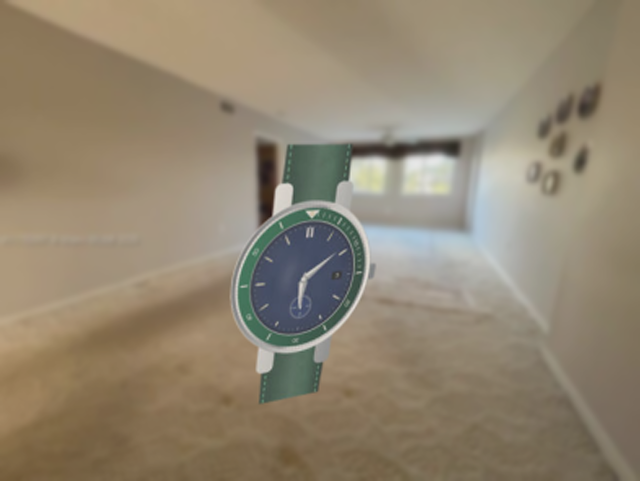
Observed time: 6h09
